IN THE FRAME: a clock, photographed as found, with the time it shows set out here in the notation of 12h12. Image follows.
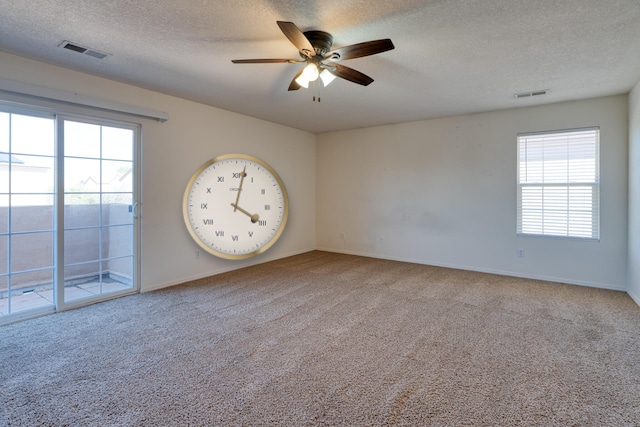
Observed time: 4h02
